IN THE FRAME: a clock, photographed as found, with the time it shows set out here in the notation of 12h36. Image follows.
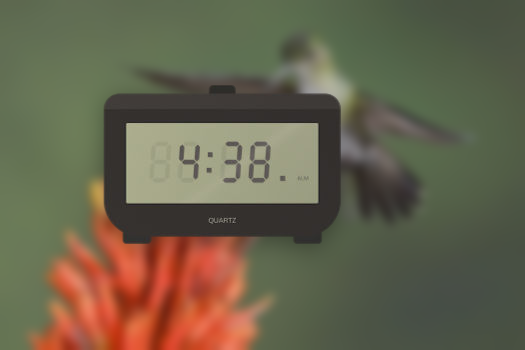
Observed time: 4h38
